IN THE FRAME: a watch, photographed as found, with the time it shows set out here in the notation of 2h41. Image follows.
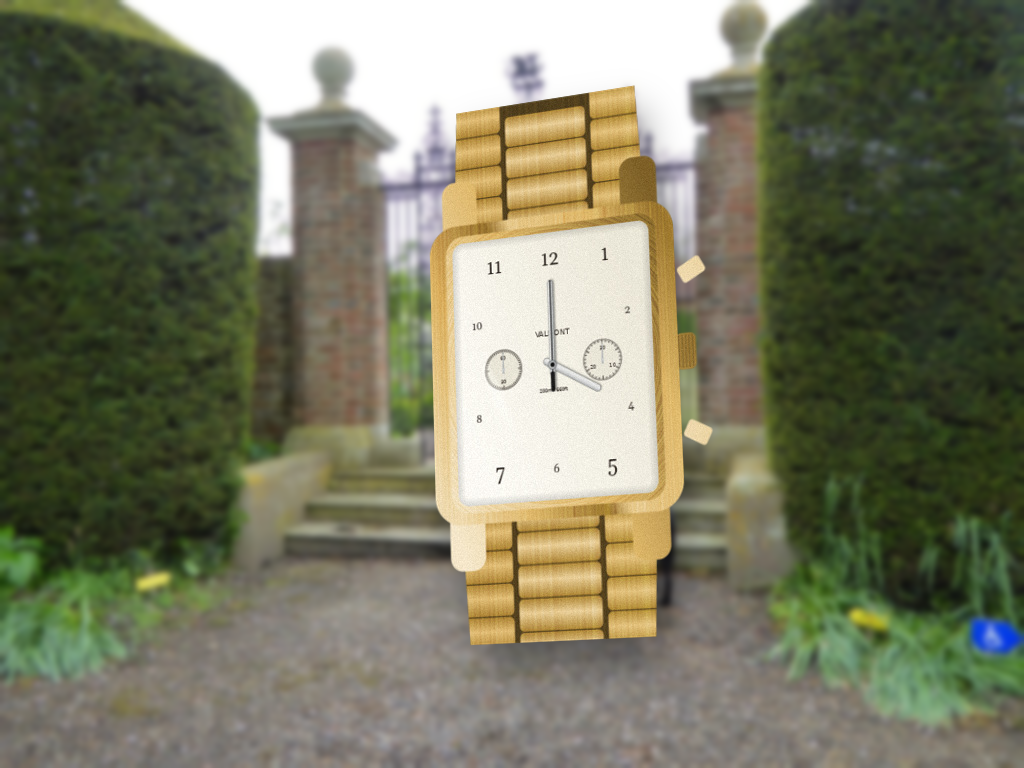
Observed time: 4h00
